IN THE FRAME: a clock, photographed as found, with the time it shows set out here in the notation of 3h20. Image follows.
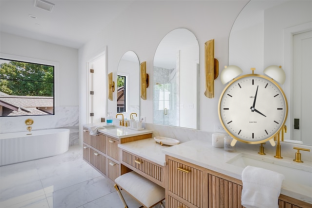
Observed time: 4h02
